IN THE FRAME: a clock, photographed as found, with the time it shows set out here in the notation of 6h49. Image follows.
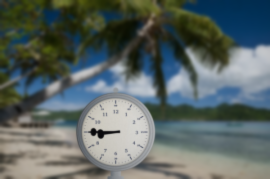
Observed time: 8h45
